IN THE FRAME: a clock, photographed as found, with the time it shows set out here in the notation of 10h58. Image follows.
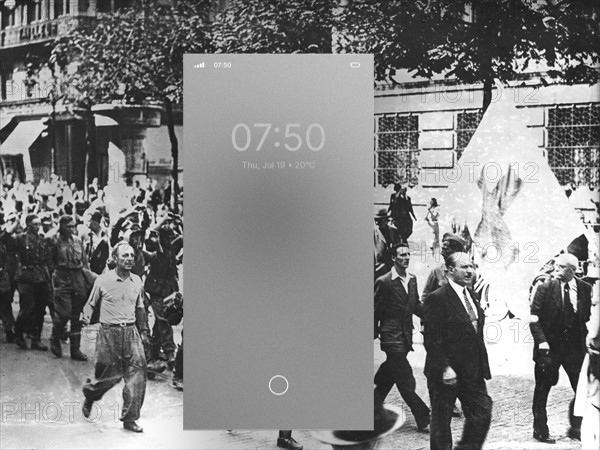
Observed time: 7h50
